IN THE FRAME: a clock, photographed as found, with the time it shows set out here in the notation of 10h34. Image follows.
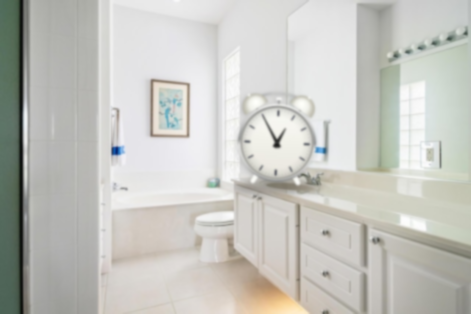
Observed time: 12h55
